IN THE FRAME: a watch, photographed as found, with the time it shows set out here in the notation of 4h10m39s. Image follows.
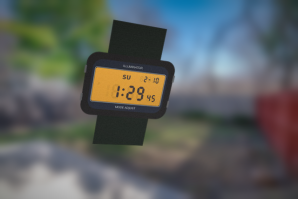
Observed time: 1h29m45s
